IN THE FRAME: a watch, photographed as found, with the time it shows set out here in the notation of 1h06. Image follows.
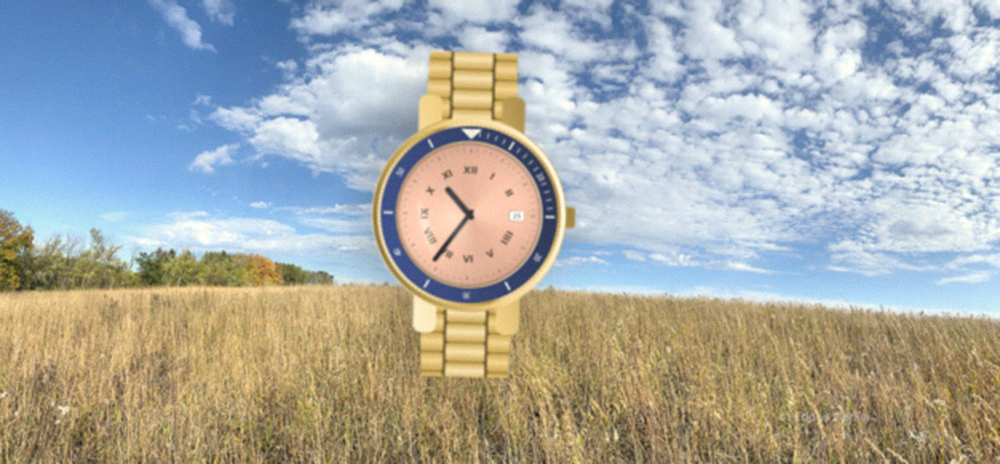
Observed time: 10h36
